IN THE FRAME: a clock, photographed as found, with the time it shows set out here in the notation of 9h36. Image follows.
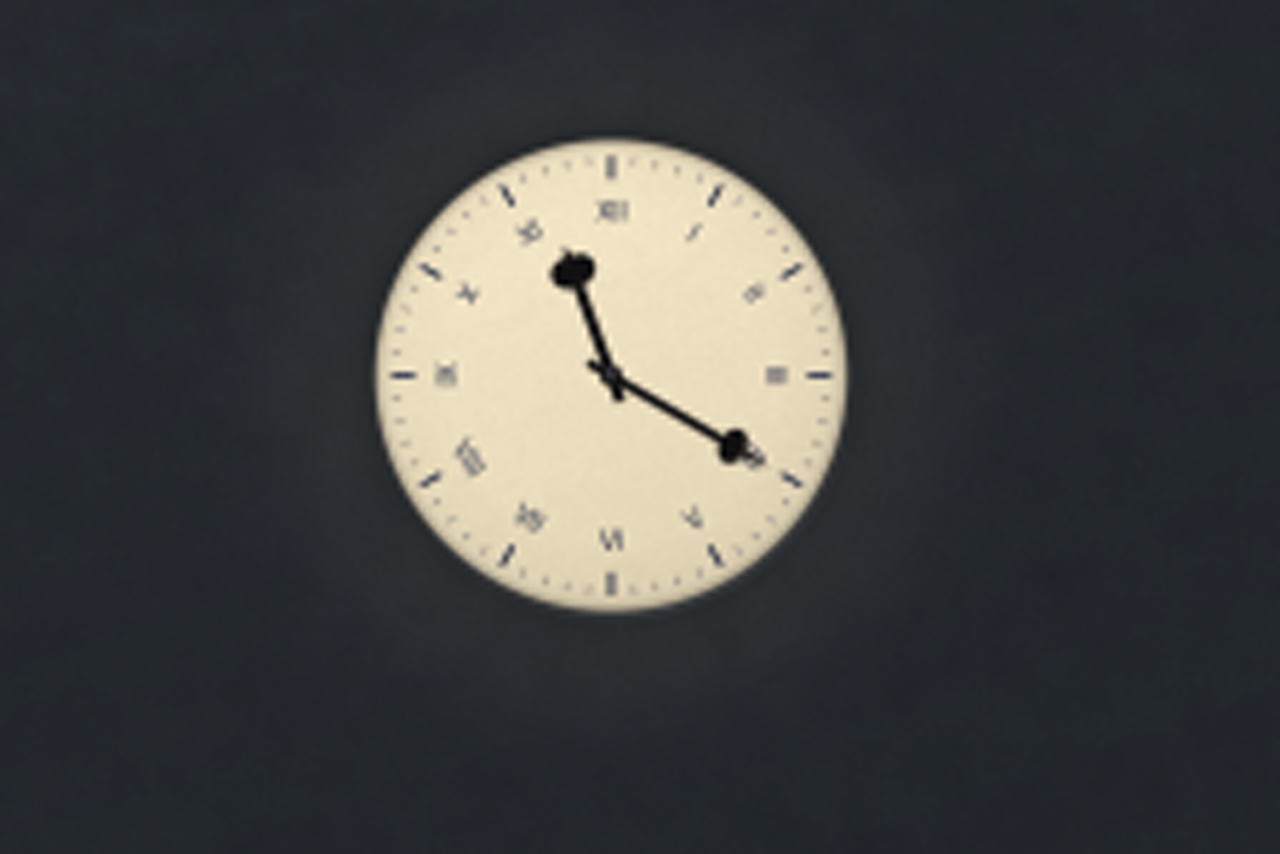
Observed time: 11h20
